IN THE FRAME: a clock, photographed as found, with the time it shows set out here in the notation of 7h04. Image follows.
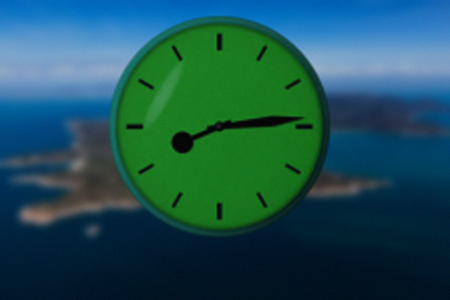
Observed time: 8h14
